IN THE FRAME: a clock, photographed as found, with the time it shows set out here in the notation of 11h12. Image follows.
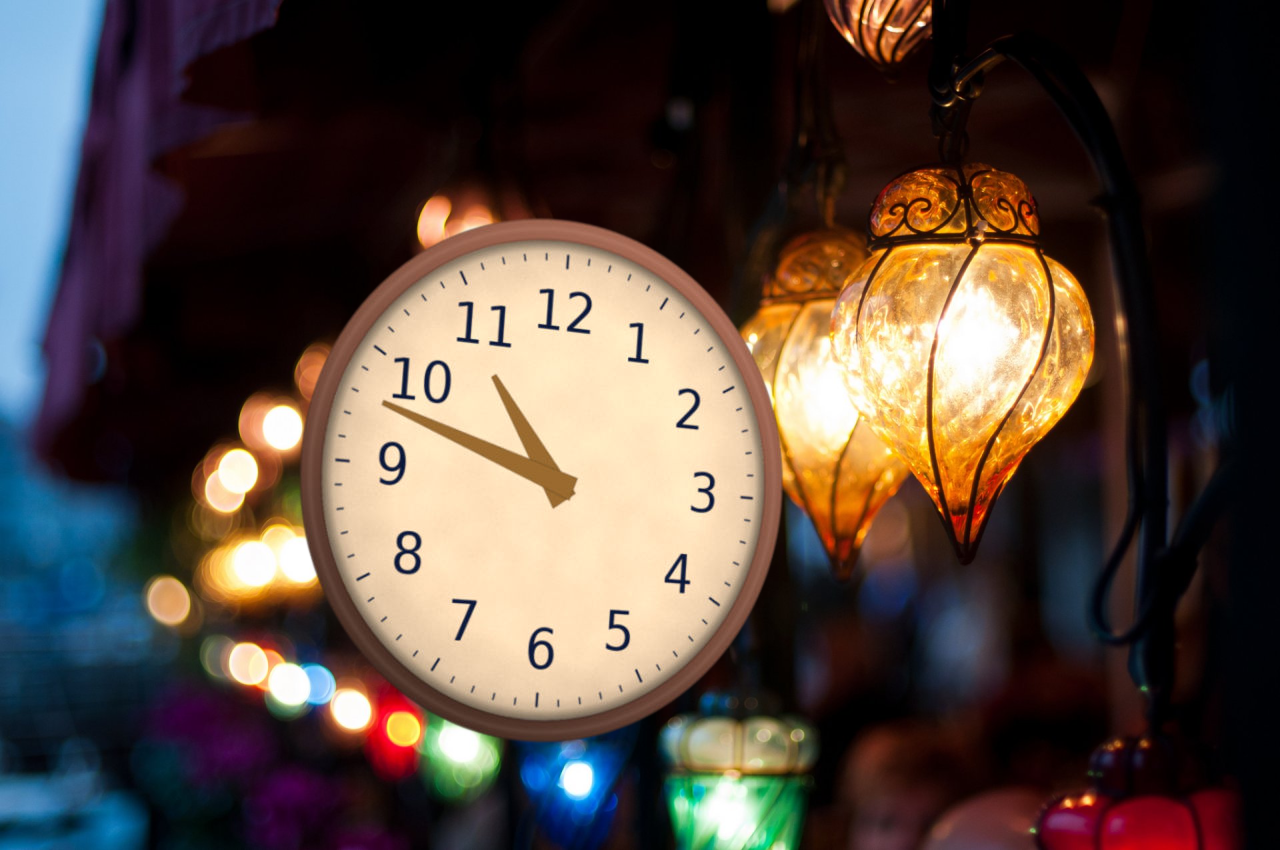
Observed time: 10h48
